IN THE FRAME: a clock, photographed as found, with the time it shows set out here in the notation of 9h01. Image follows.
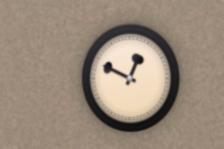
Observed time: 12h49
